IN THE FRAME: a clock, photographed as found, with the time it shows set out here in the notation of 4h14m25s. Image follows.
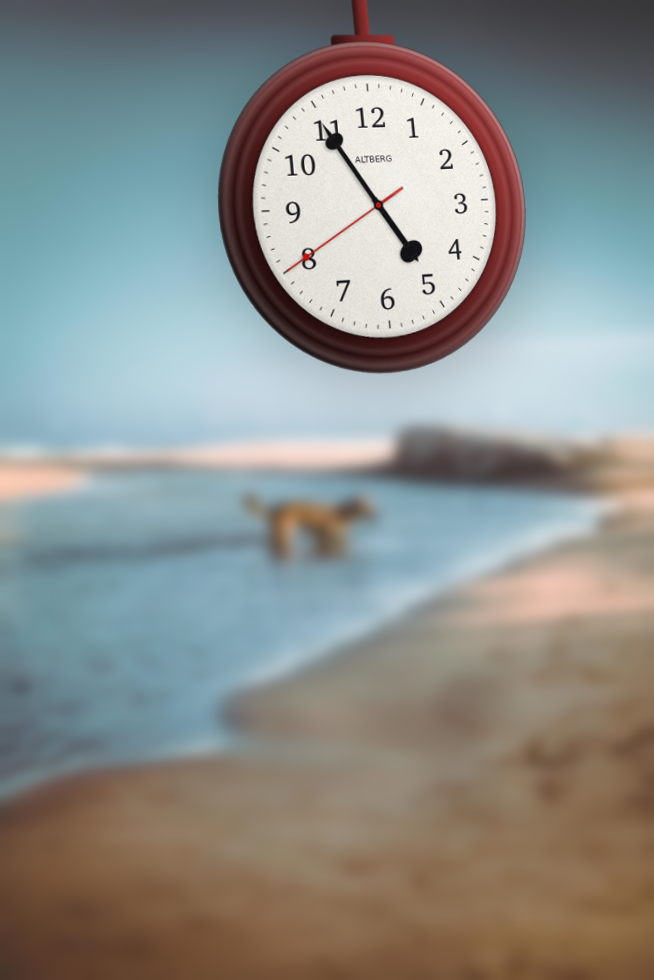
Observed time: 4h54m40s
